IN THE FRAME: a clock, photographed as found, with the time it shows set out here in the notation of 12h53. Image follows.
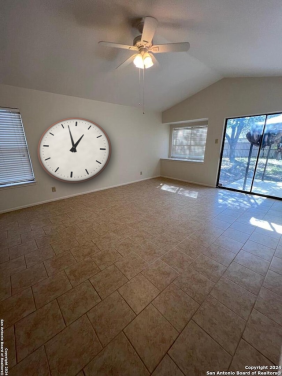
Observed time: 12h57
